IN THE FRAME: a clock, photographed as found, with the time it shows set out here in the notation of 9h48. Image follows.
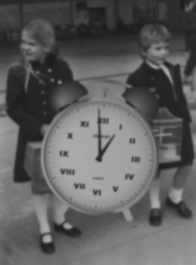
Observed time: 12h59
